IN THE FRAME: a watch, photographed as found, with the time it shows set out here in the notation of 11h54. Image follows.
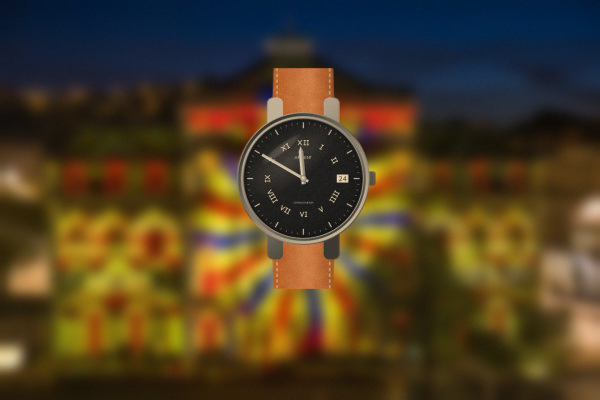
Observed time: 11h50
